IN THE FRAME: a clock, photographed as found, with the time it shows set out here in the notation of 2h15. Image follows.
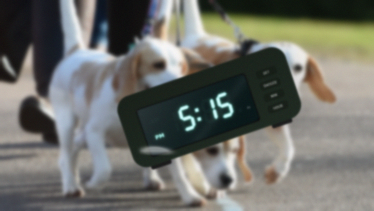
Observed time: 5h15
